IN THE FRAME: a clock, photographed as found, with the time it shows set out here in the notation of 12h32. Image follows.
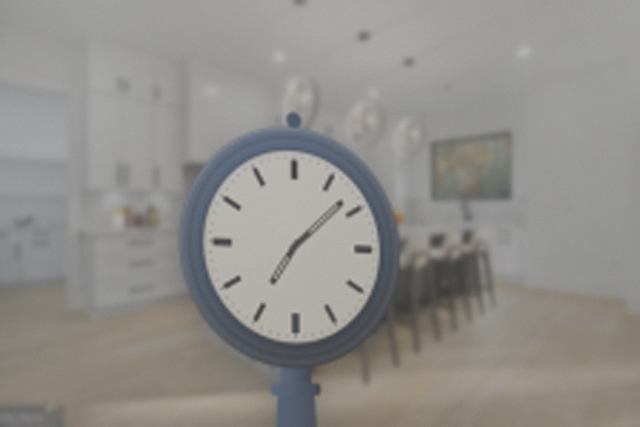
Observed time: 7h08
